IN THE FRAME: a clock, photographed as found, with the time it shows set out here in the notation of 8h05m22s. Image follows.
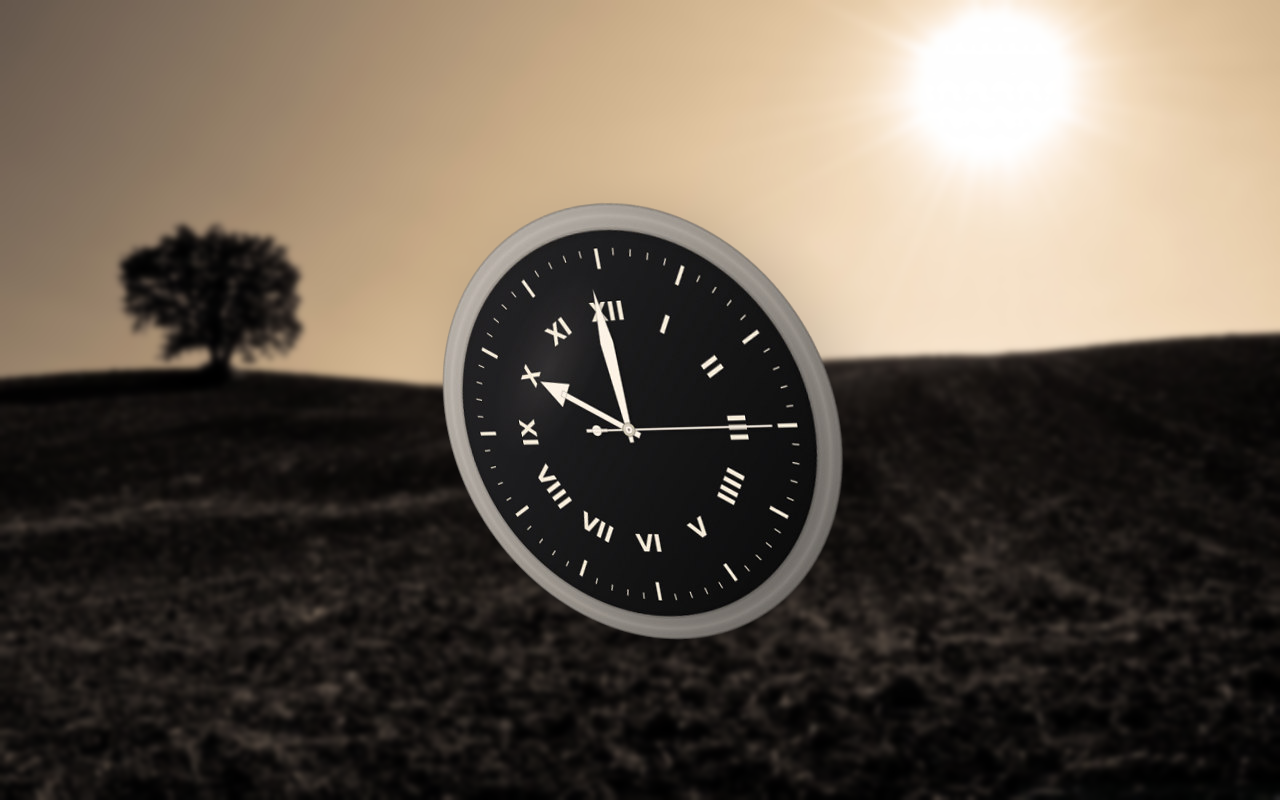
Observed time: 9h59m15s
